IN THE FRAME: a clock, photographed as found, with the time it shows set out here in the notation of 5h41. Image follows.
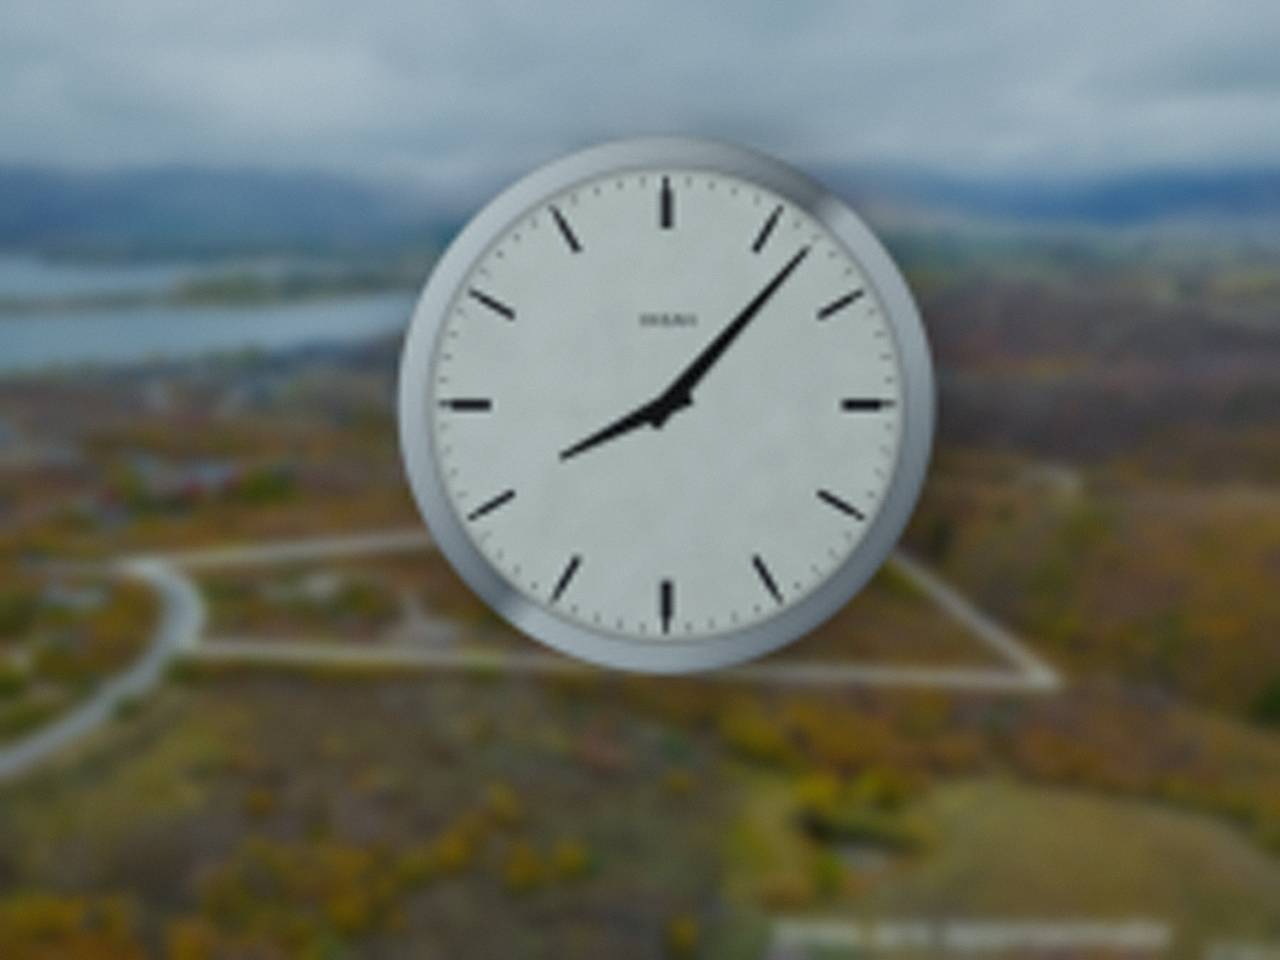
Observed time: 8h07
